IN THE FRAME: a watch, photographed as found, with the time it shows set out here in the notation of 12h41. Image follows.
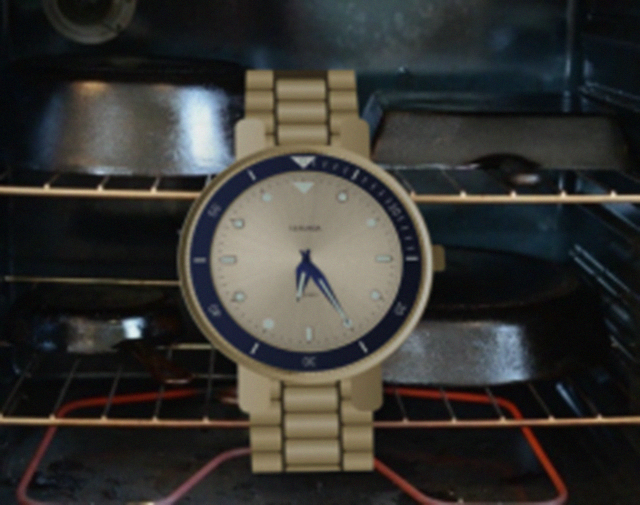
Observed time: 6h25
